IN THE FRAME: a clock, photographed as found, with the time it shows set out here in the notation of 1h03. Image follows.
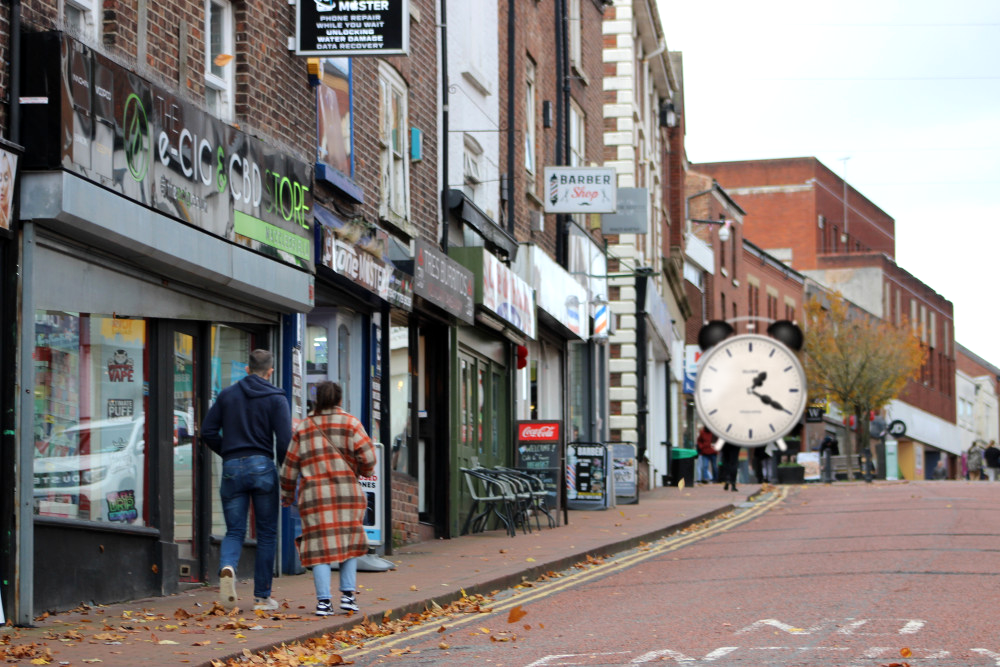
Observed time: 1h20
